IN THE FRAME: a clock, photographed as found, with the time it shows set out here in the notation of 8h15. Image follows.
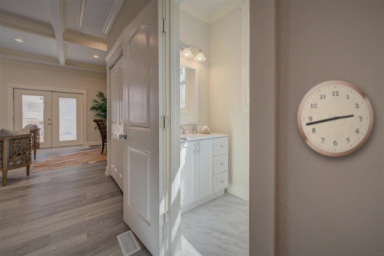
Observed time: 2h43
